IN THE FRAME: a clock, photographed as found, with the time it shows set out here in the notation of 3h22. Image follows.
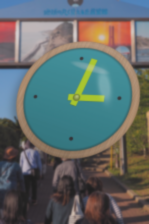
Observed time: 3h03
